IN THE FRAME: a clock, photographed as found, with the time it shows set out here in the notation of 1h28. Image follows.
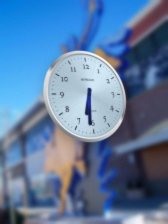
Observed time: 6h31
